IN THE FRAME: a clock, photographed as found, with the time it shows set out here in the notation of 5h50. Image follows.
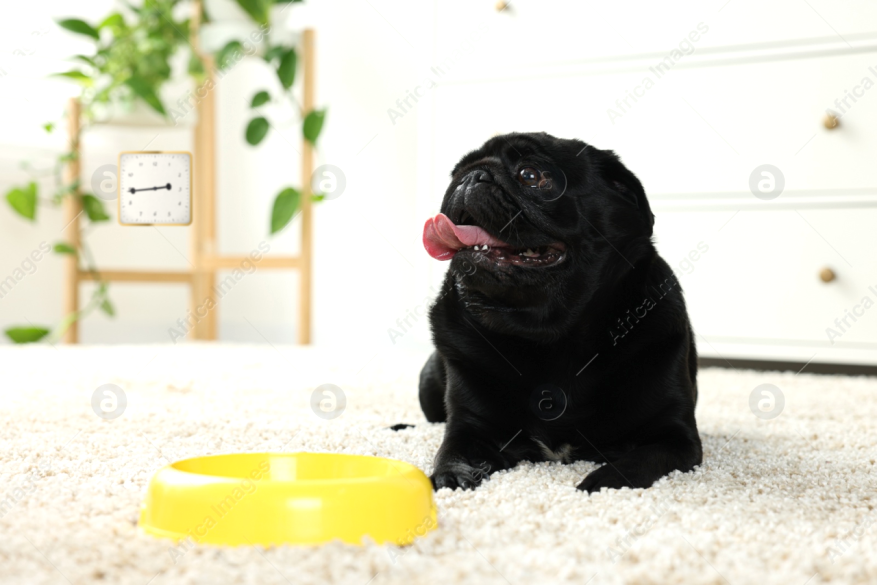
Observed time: 2h44
